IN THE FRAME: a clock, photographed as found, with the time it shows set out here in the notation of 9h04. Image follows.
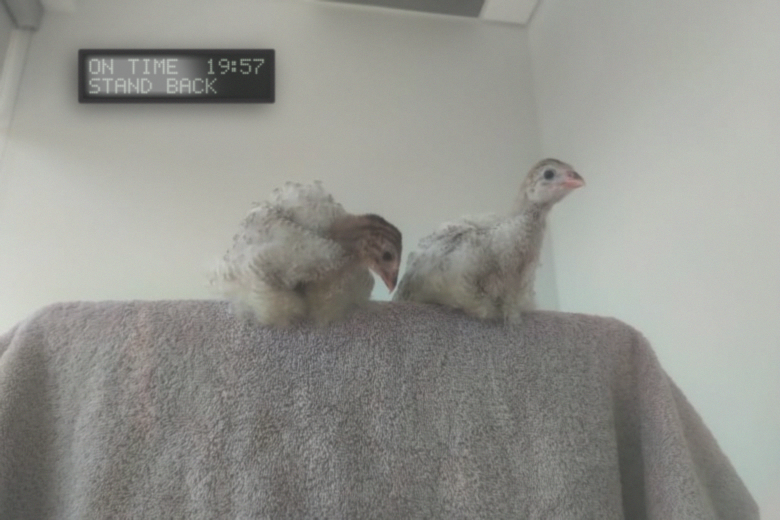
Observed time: 19h57
